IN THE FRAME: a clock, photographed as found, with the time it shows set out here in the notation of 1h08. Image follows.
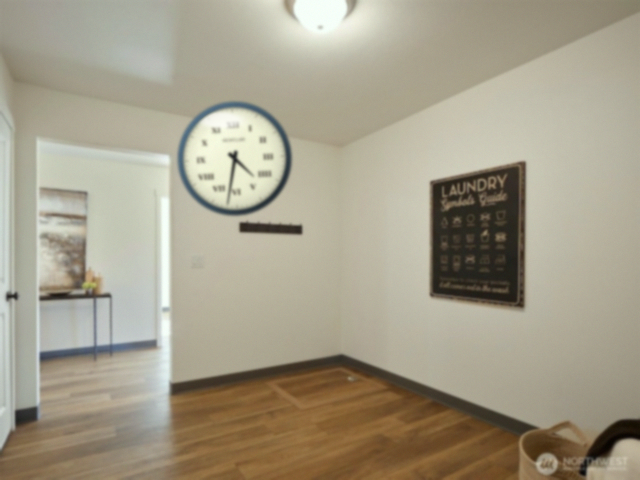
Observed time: 4h32
